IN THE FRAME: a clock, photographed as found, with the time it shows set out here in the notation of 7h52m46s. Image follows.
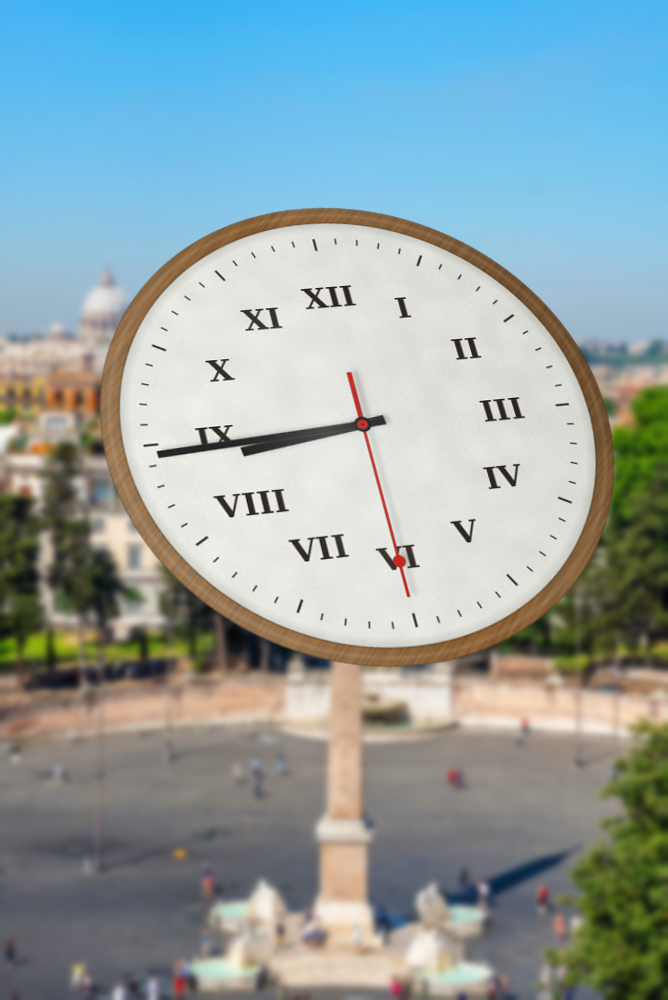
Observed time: 8h44m30s
